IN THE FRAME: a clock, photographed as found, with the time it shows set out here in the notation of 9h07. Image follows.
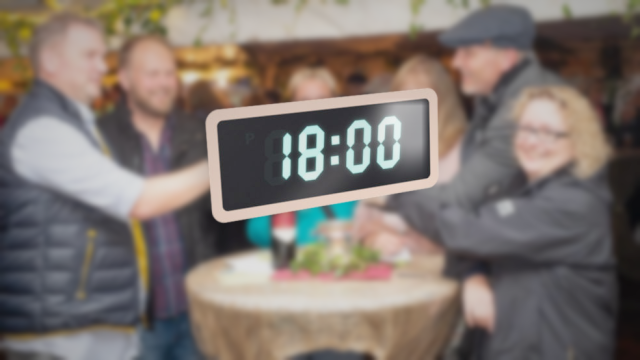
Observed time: 18h00
